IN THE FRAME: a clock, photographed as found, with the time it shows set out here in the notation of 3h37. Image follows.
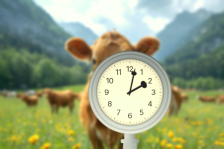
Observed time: 2h02
